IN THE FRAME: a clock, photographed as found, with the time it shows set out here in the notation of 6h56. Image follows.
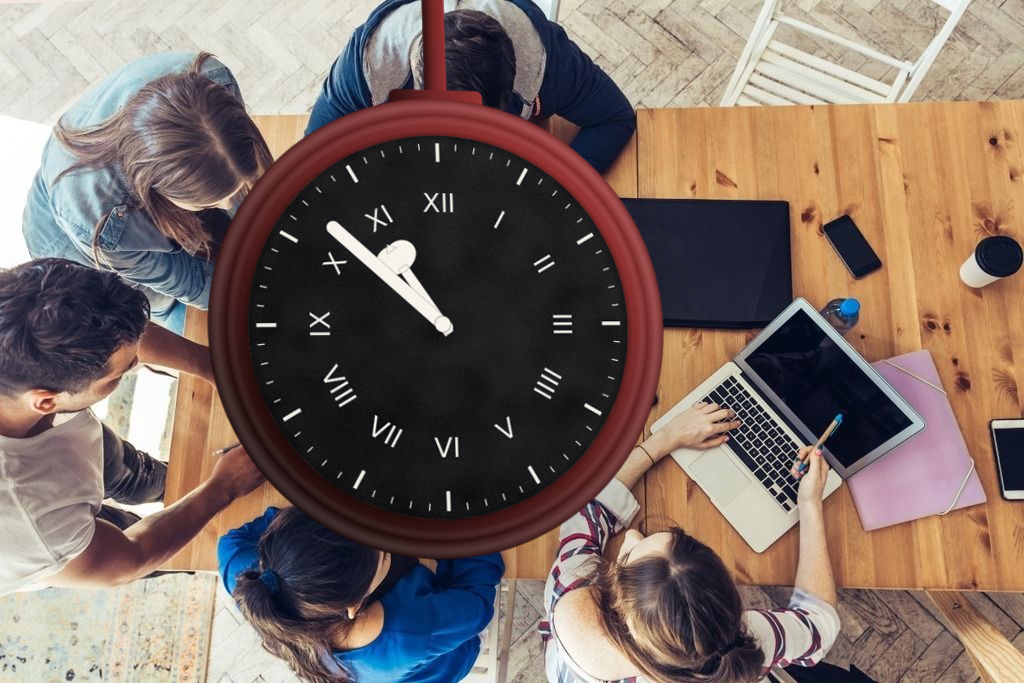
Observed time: 10h52
